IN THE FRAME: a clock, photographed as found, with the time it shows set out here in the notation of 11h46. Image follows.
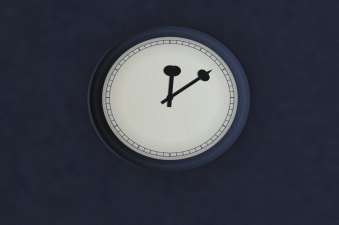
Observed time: 12h09
